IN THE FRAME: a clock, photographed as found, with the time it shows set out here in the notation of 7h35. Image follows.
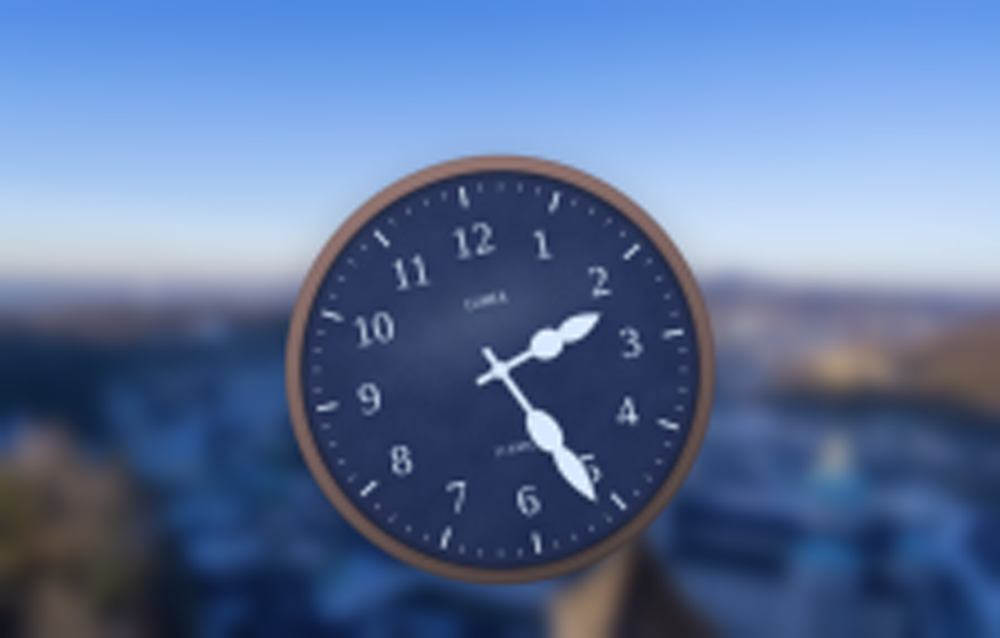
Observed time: 2h26
